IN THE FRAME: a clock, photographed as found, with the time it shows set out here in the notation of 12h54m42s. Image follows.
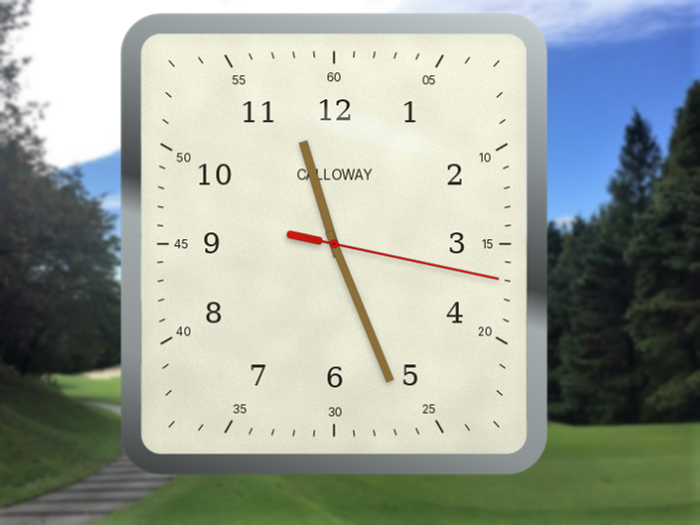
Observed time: 11h26m17s
